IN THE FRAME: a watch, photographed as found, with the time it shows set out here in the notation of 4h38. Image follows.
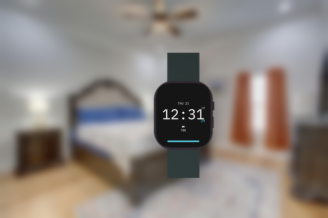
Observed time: 12h31
